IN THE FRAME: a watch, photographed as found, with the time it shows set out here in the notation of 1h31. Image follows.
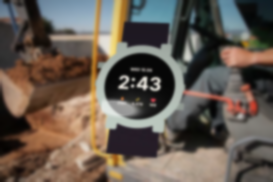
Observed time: 2h43
